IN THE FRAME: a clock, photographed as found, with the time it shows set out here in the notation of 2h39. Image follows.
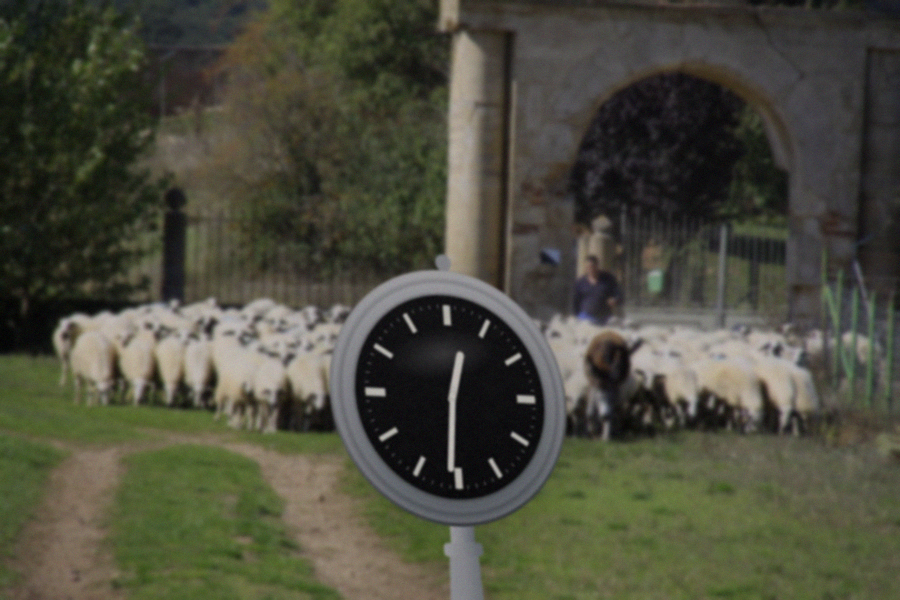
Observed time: 12h31
